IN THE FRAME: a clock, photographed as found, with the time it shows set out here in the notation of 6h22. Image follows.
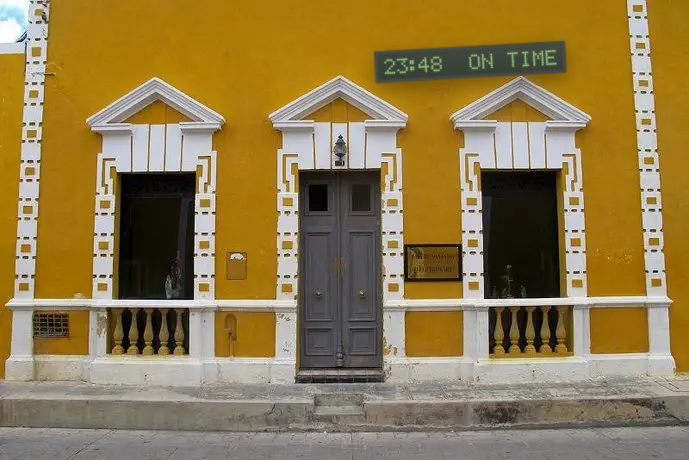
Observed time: 23h48
